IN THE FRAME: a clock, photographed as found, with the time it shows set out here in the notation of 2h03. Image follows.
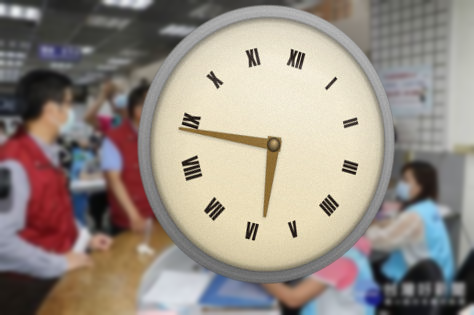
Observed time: 5h44
